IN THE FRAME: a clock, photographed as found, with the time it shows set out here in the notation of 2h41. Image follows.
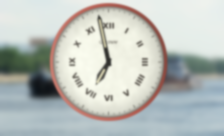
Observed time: 6h58
